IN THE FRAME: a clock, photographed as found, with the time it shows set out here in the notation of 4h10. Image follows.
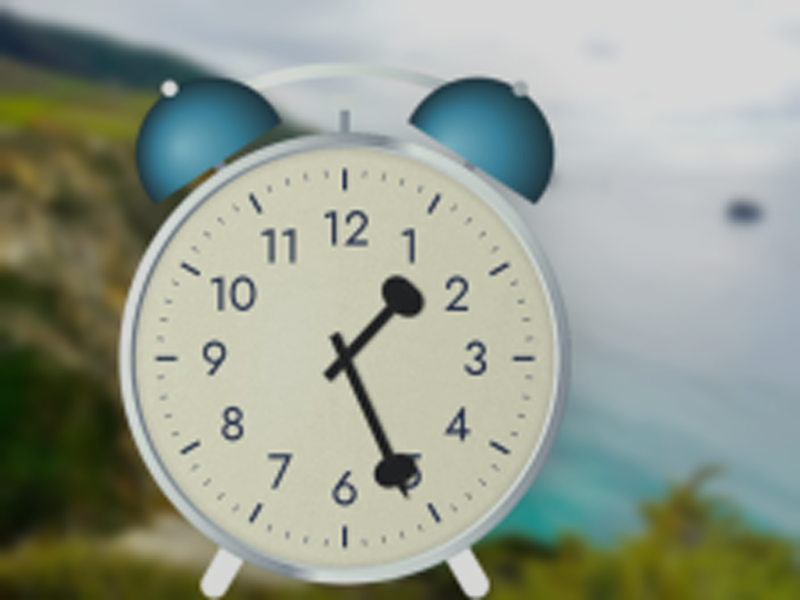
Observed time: 1h26
